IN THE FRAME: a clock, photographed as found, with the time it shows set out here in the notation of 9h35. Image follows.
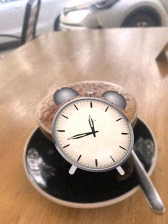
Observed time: 11h42
